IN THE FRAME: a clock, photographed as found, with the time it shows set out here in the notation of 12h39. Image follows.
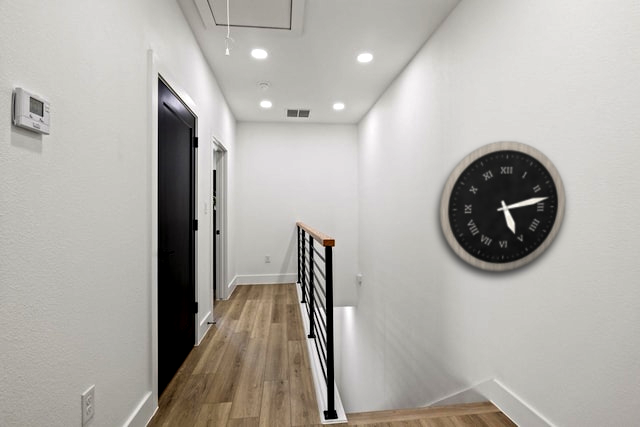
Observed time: 5h13
